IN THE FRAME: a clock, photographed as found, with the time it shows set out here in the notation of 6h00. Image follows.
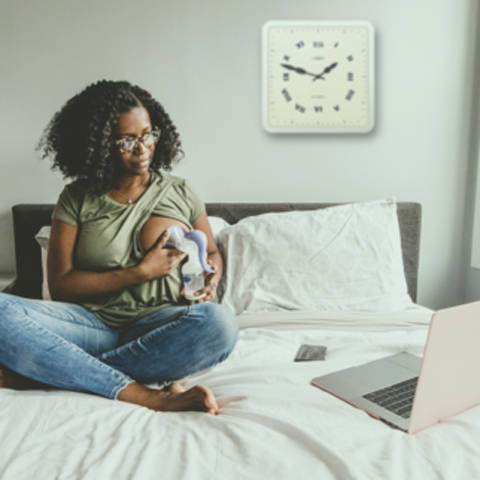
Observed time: 1h48
